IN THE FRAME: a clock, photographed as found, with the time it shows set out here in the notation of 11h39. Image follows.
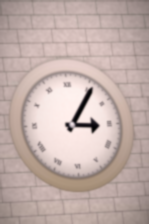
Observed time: 3h06
